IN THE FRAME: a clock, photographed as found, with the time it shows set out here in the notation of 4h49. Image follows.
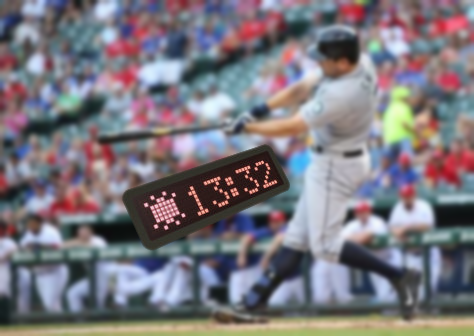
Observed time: 13h32
